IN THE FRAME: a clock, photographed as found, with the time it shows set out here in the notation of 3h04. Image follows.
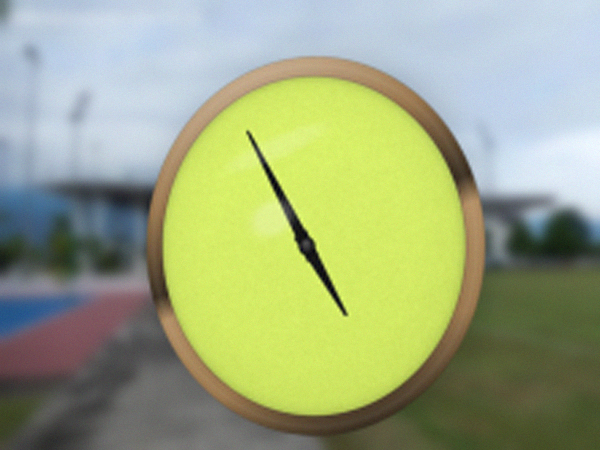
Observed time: 4h55
